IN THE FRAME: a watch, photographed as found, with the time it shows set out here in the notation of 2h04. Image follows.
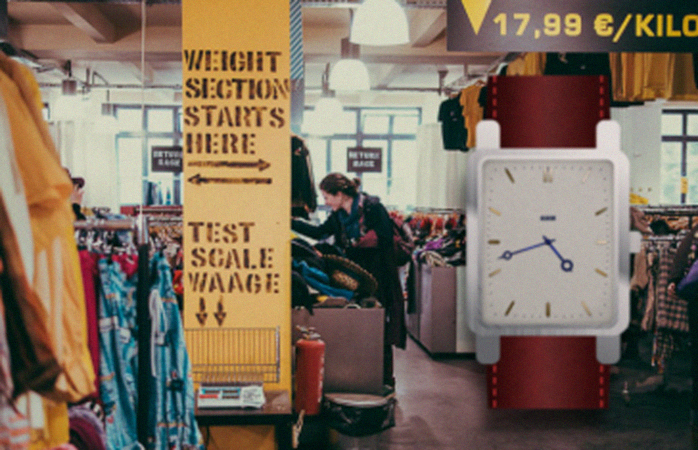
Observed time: 4h42
